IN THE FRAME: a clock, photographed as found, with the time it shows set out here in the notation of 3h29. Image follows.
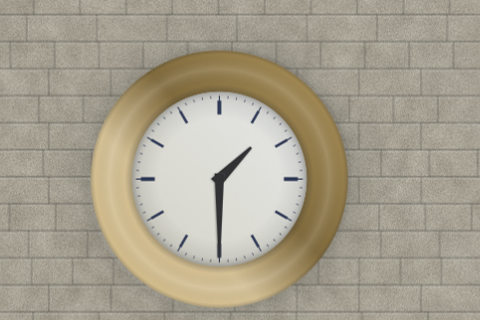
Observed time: 1h30
